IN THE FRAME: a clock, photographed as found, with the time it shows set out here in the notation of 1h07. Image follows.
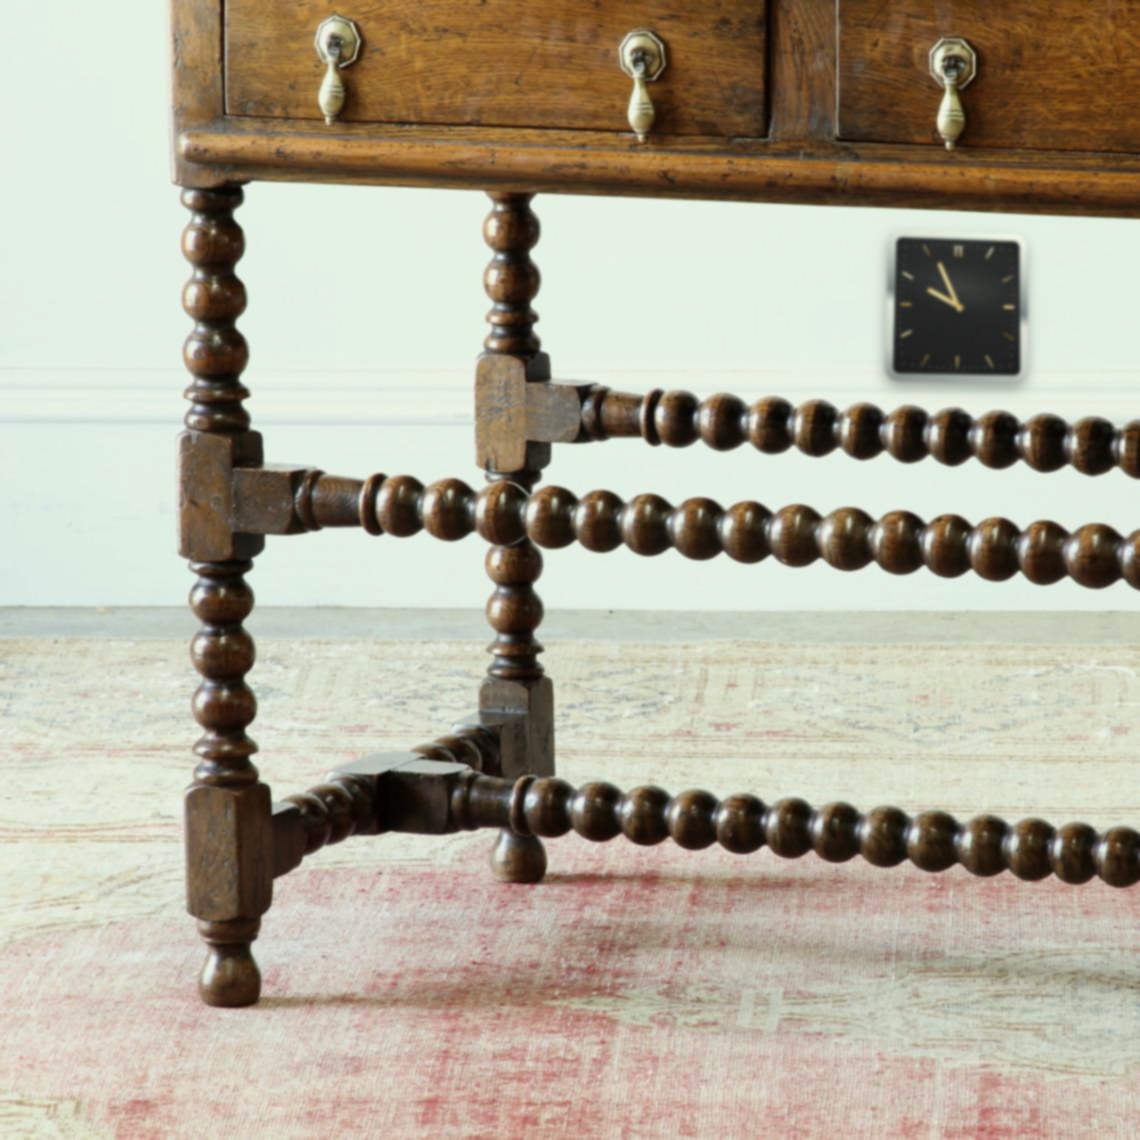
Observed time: 9h56
